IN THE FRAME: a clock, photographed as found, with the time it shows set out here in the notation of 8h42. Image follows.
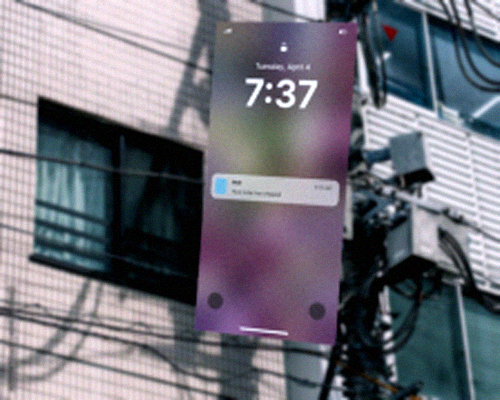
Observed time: 7h37
